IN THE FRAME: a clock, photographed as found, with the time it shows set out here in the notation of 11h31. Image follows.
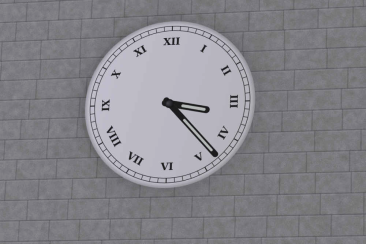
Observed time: 3h23
